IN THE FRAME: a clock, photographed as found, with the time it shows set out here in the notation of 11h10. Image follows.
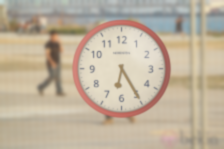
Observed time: 6h25
